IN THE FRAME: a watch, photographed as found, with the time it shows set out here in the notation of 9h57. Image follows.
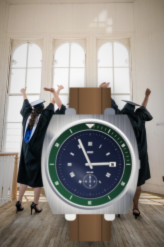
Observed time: 2h56
